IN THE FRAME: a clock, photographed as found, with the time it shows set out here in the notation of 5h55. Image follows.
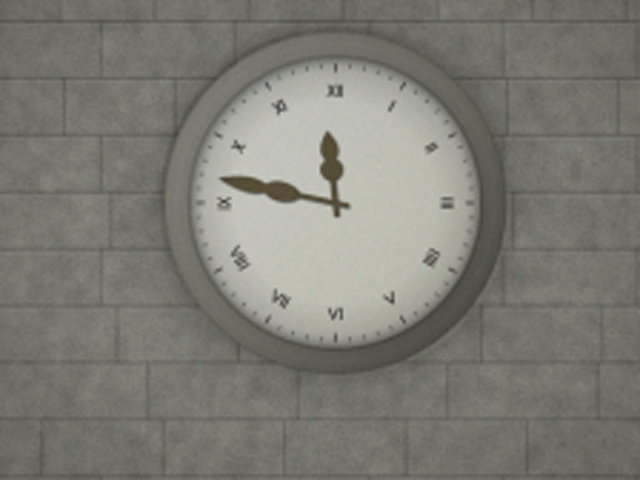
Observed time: 11h47
